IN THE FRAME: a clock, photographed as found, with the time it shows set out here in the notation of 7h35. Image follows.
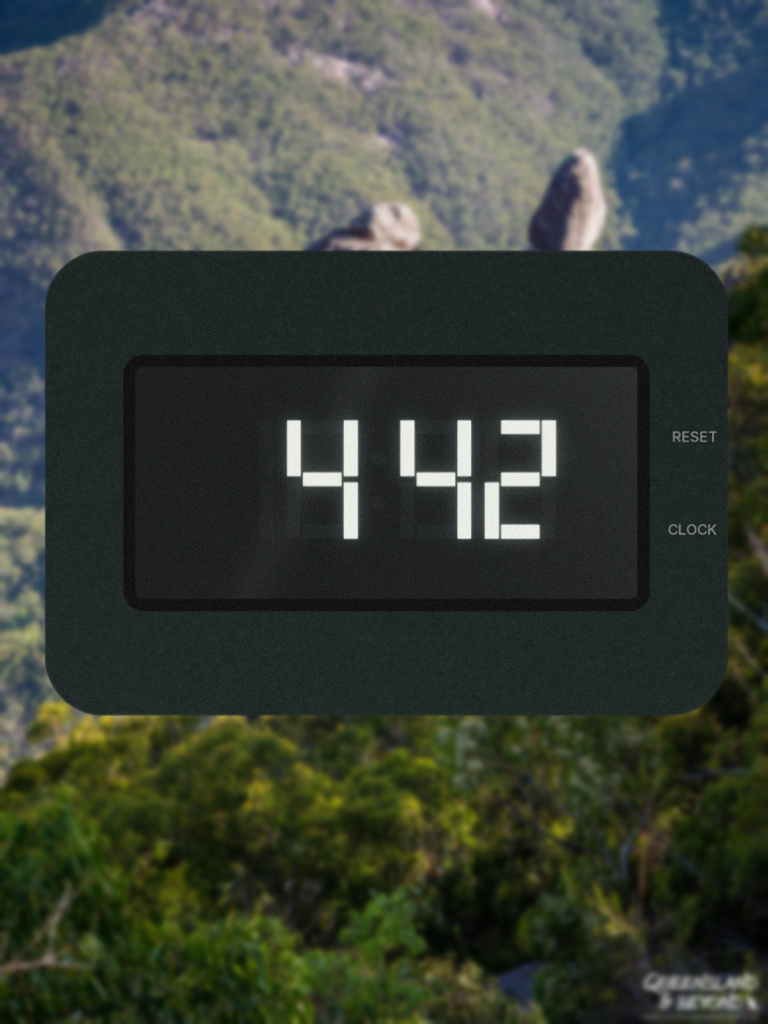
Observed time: 4h42
